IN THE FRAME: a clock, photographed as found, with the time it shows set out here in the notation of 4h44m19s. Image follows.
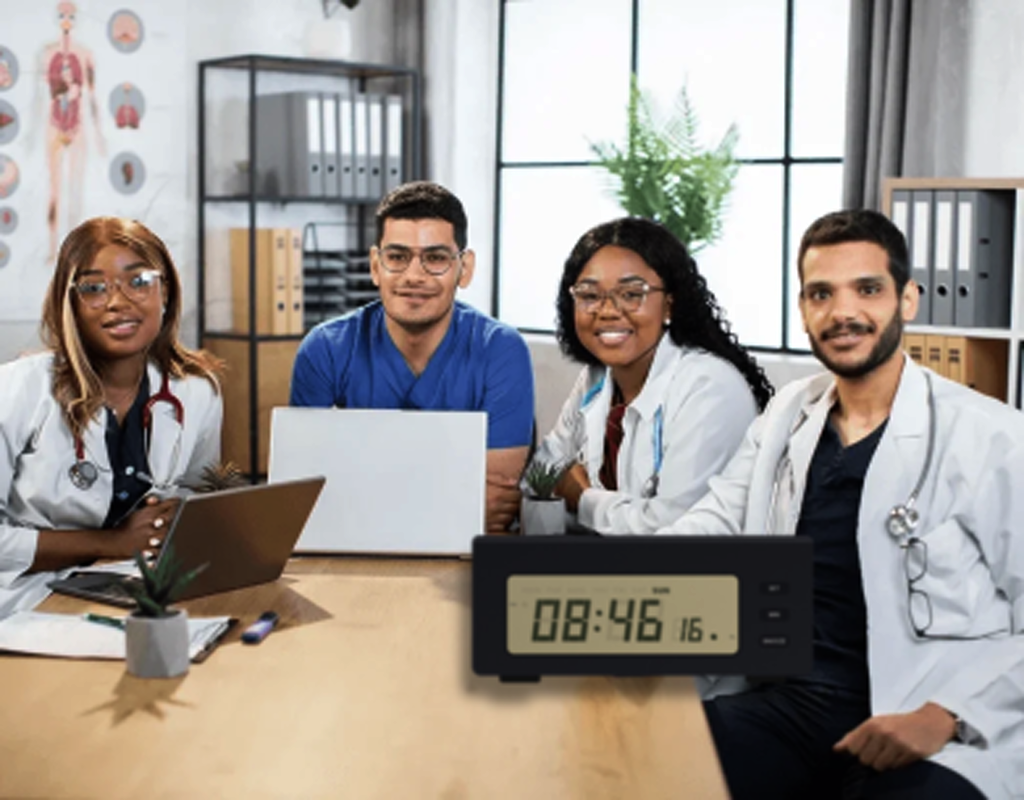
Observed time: 8h46m16s
